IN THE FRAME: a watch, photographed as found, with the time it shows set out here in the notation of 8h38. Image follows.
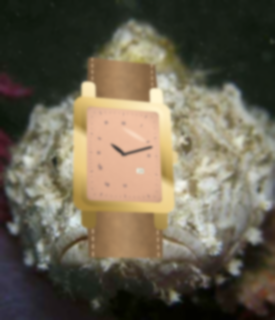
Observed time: 10h12
